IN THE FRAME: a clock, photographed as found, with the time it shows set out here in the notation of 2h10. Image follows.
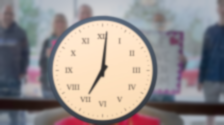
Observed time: 7h01
